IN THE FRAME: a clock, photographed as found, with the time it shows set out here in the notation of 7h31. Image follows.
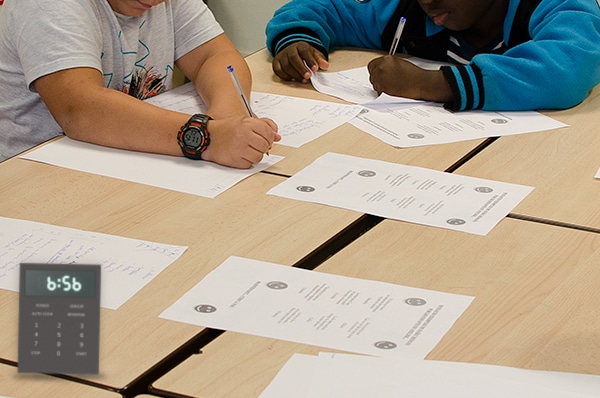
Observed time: 6h56
